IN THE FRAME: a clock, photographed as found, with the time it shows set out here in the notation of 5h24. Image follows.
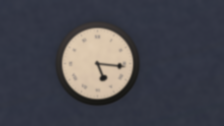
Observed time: 5h16
